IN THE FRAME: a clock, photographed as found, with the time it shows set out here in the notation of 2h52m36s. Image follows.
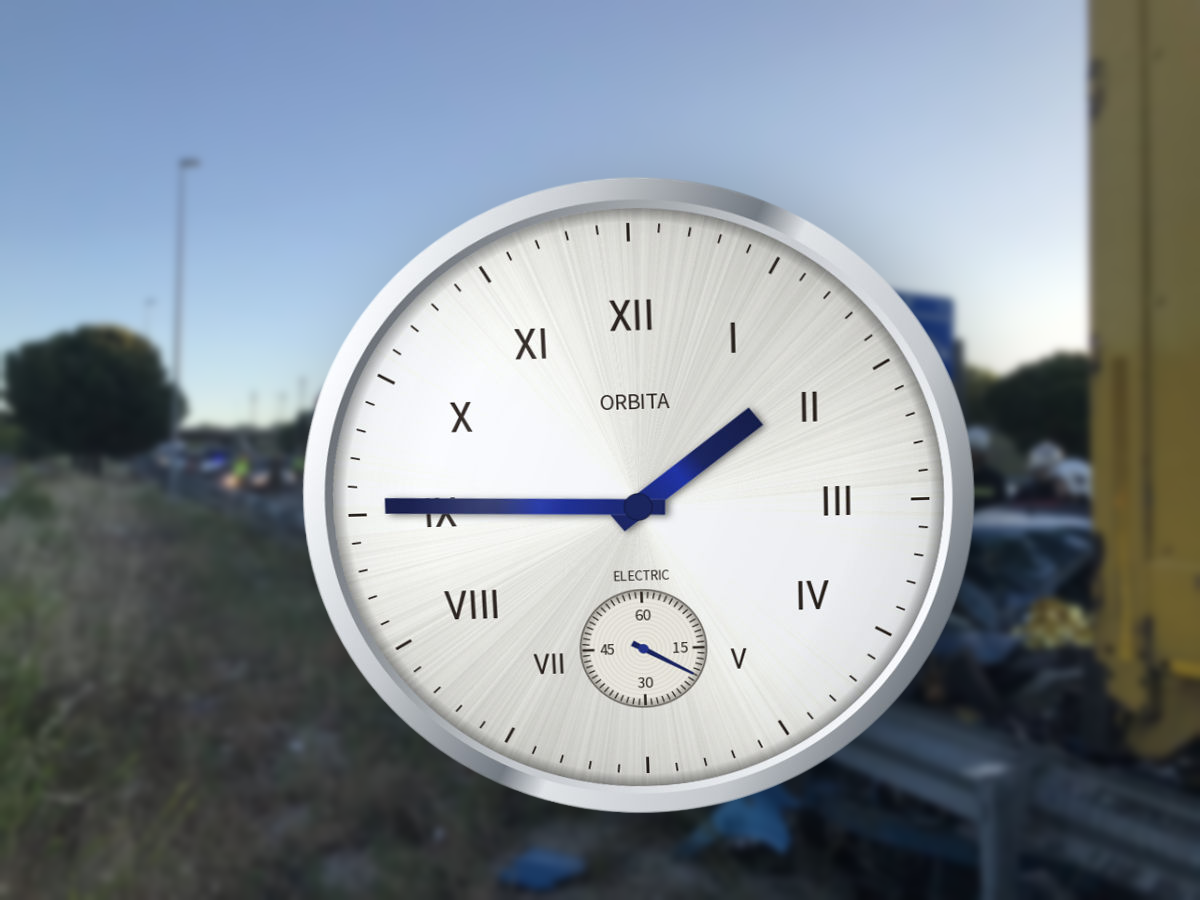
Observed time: 1h45m20s
